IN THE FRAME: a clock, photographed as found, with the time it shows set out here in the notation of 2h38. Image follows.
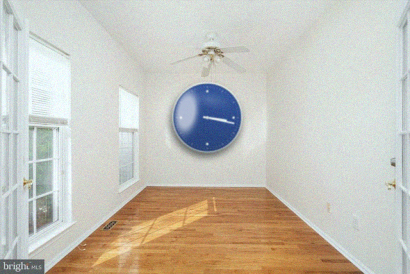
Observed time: 3h17
